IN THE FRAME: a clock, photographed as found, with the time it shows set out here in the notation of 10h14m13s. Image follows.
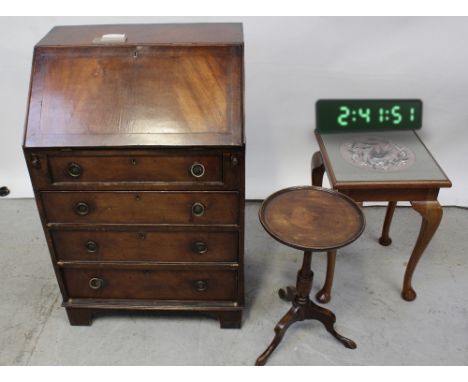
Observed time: 2h41m51s
